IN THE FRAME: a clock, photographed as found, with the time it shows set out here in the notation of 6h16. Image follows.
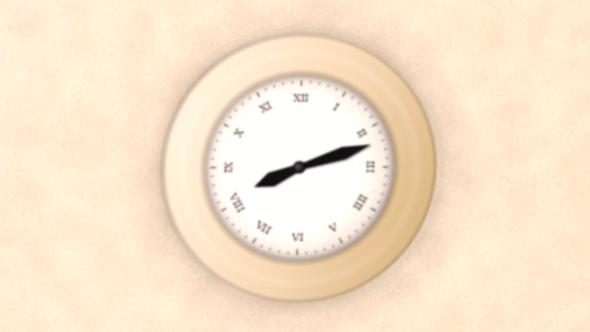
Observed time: 8h12
